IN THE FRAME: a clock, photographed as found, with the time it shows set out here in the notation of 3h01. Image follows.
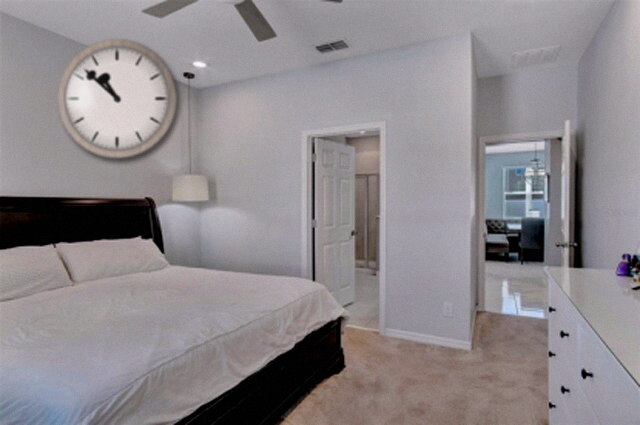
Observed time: 10h52
